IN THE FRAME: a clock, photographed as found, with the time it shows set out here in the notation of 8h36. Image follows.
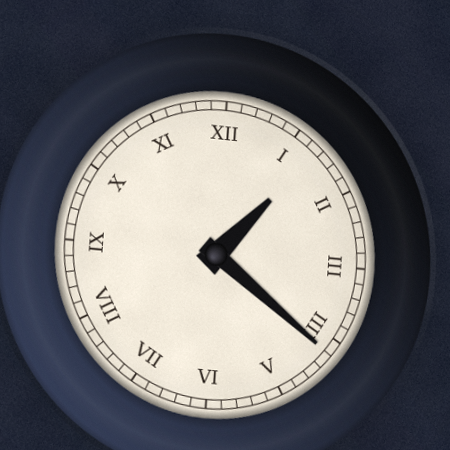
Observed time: 1h21
